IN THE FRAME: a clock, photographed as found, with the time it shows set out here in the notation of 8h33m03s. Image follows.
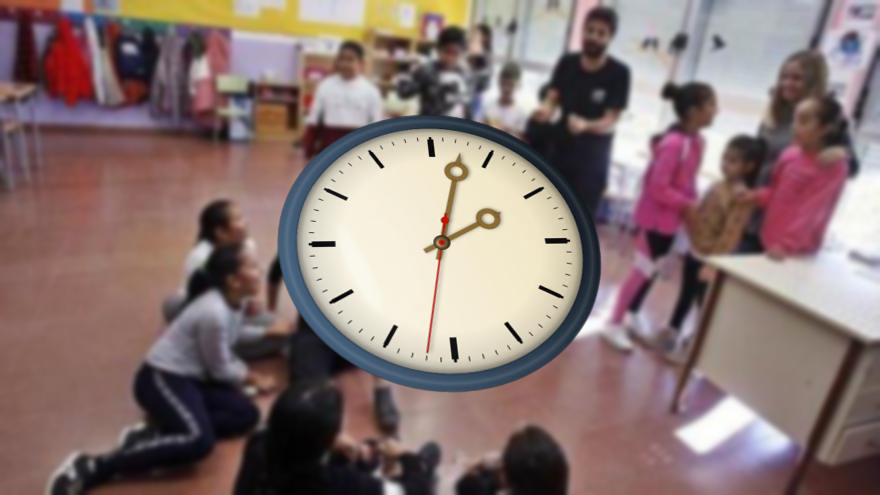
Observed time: 2h02m32s
